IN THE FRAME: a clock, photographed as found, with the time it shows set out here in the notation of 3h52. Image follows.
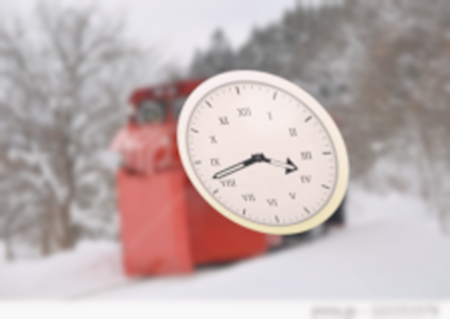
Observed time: 3h42
